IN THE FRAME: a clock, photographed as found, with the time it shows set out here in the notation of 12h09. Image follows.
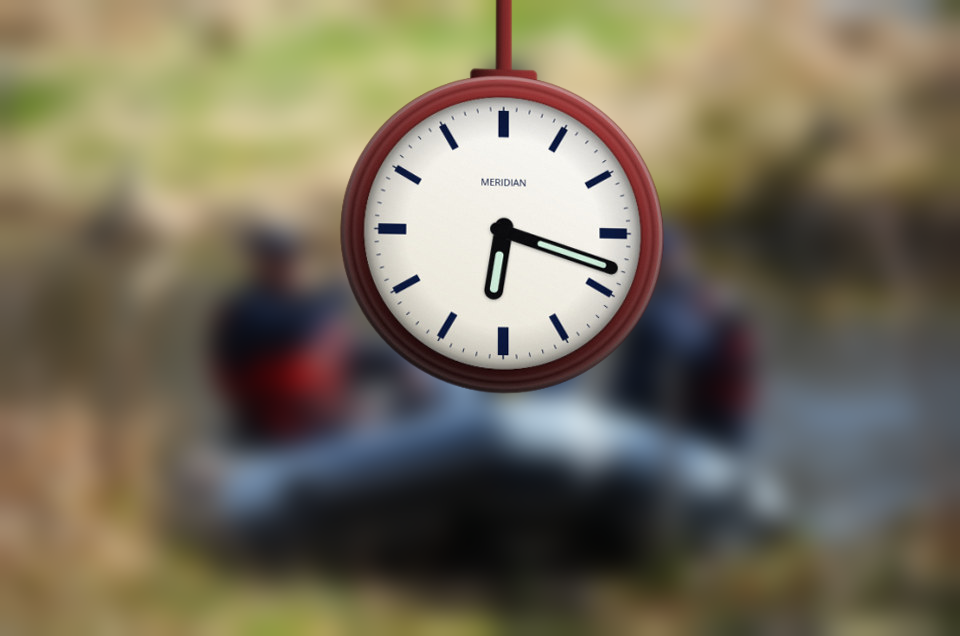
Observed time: 6h18
